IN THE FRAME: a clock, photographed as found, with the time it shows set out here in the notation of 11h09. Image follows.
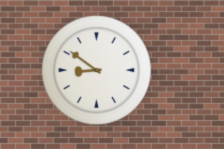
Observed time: 8h51
